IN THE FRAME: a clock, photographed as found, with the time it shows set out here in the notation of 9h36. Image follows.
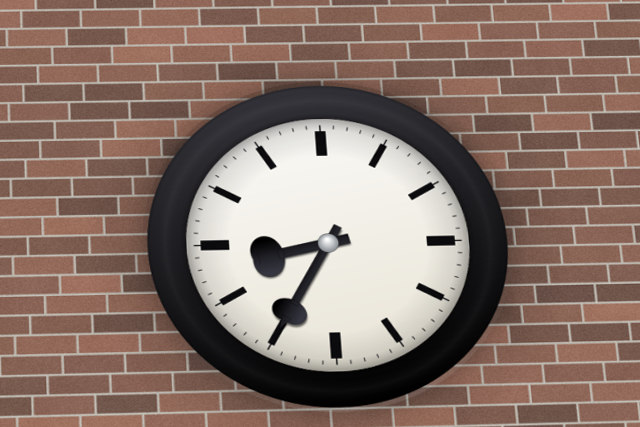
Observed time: 8h35
